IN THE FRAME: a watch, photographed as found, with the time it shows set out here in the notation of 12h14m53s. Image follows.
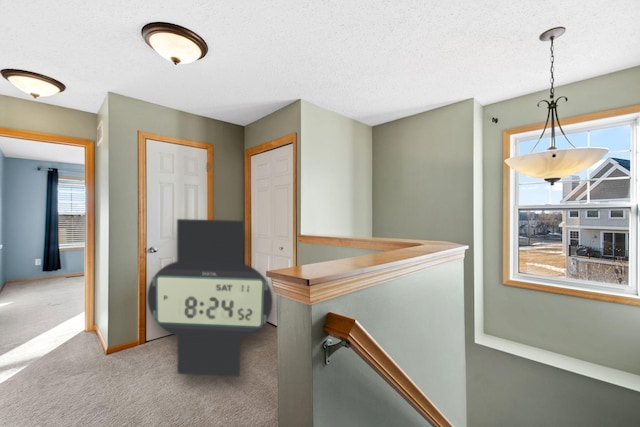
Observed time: 8h24m52s
